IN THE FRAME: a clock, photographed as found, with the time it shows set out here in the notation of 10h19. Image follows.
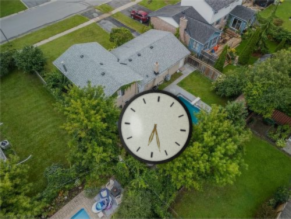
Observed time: 6h27
